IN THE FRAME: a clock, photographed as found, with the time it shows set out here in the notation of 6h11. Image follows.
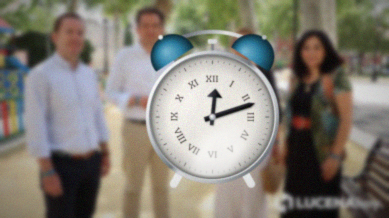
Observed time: 12h12
